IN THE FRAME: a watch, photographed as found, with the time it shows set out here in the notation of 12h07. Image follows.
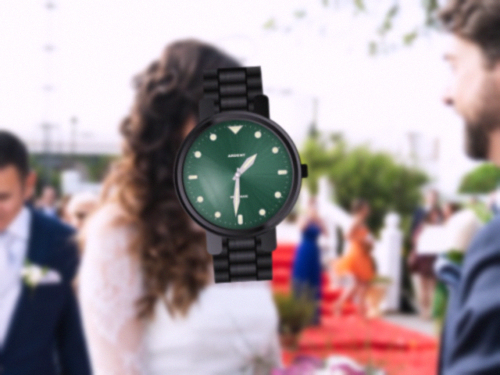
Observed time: 1h31
